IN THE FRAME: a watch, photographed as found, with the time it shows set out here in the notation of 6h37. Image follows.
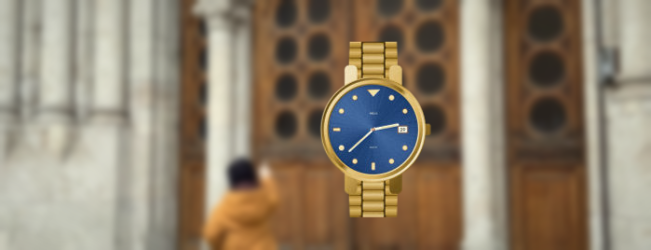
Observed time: 2h38
